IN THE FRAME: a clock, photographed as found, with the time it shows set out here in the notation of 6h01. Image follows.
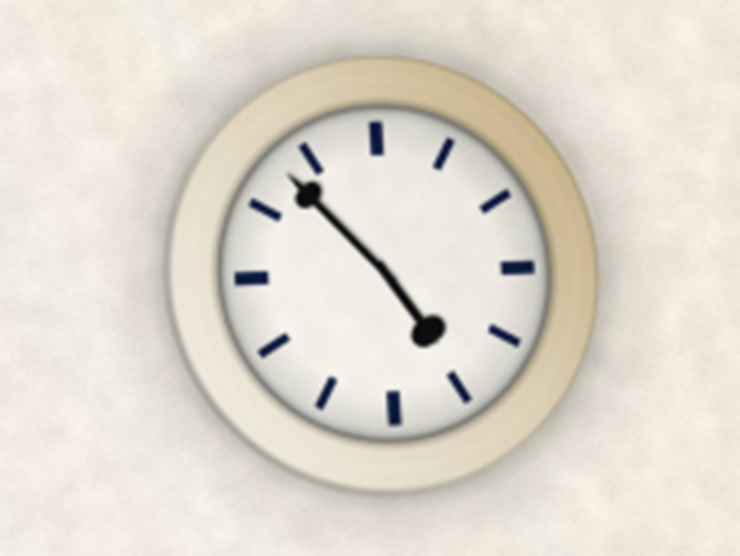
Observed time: 4h53
